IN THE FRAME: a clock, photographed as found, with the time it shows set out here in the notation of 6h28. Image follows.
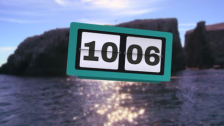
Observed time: 10h06
